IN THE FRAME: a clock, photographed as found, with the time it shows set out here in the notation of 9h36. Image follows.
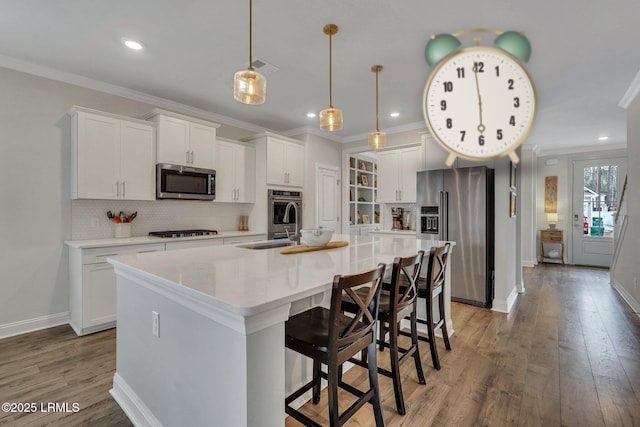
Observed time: 5h59
